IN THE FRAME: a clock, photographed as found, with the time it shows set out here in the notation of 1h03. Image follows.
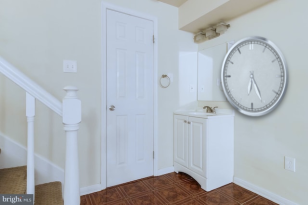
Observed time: 6h26
